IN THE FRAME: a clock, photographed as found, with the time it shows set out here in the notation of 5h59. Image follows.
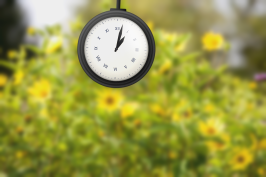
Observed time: 1h02
